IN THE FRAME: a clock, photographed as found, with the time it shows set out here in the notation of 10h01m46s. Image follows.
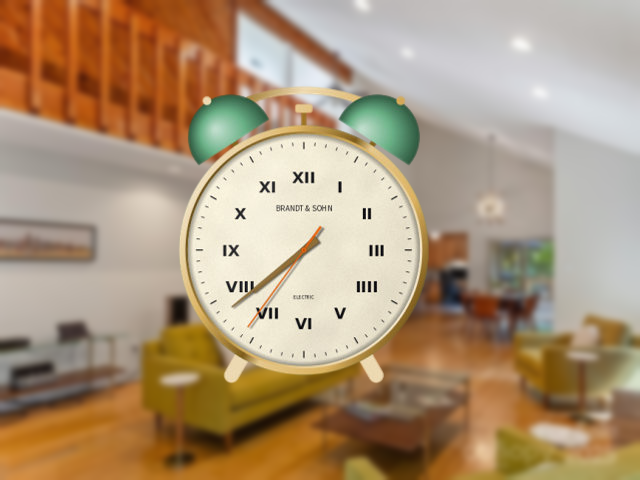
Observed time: 7h38m36s
